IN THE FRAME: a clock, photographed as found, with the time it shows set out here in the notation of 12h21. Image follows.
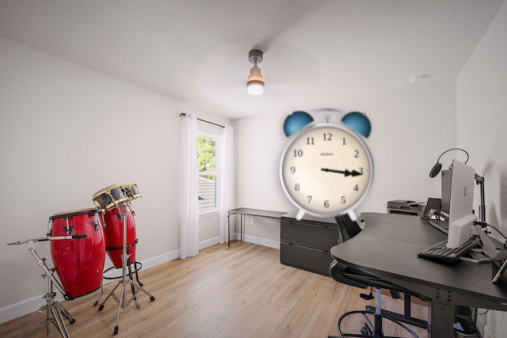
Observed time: 3h16
